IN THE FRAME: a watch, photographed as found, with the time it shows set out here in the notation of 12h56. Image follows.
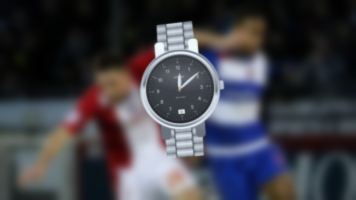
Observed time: 12h09
